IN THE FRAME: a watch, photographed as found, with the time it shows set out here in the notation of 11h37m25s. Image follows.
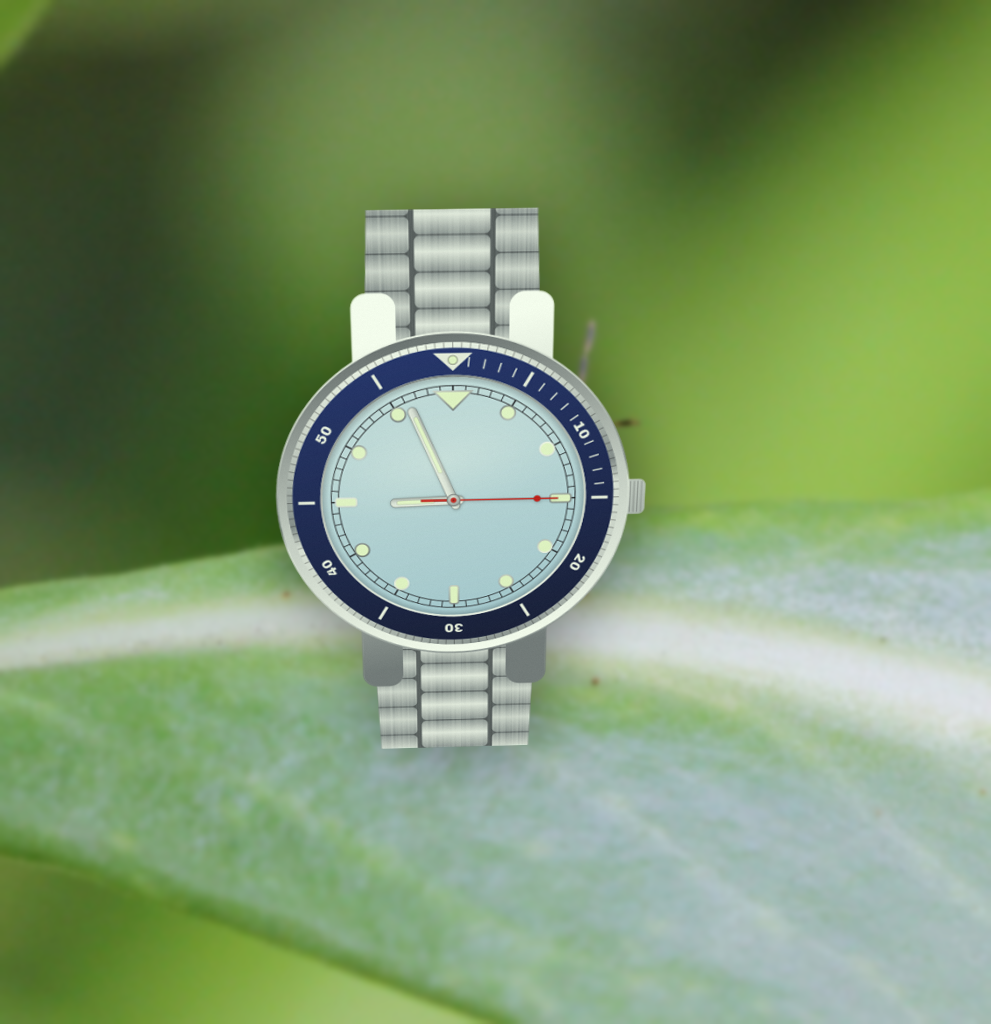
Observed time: 8h56m15s
